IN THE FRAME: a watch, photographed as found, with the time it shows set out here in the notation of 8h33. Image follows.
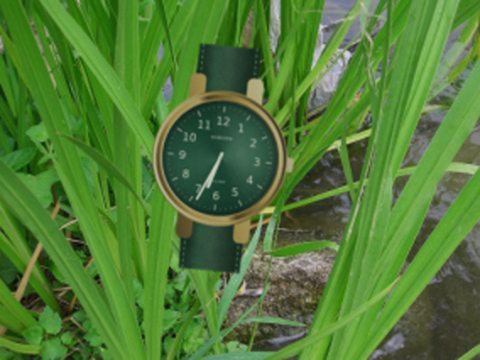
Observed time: 6h34
